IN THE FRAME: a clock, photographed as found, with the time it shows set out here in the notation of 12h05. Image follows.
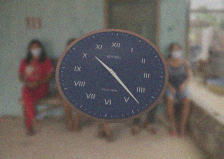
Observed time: 10h23
